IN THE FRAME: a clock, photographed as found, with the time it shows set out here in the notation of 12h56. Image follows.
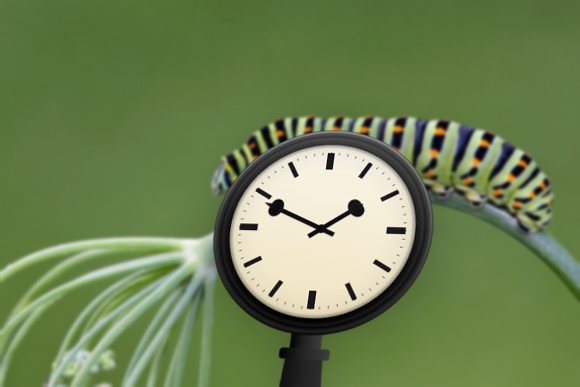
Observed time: 1h49
